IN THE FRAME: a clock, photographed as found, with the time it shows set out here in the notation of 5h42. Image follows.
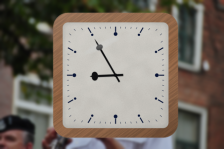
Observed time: 8h55
